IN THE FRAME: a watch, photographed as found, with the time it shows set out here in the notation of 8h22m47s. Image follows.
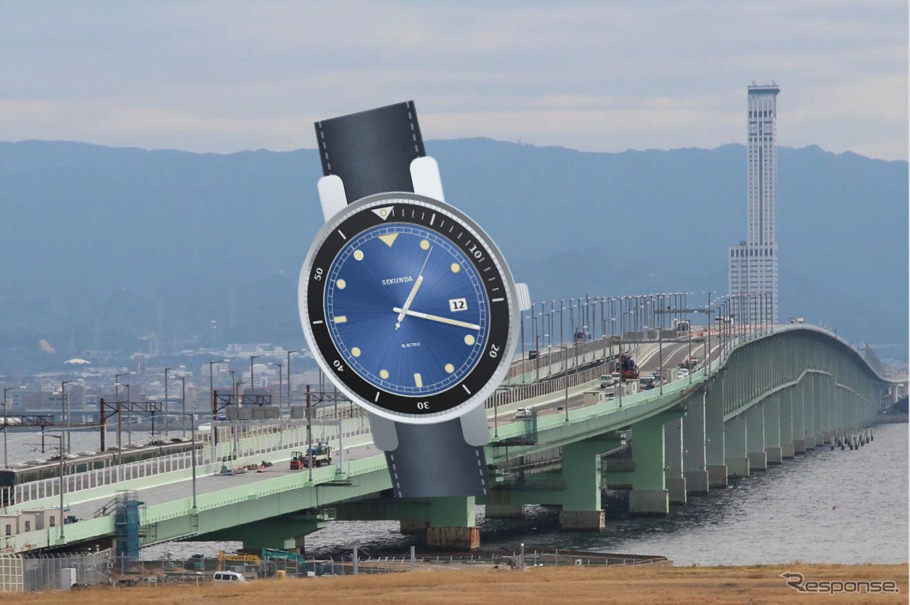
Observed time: 1h18m06s
